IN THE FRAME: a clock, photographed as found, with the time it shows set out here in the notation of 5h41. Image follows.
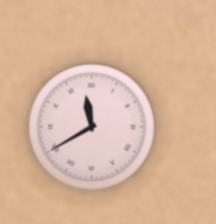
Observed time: 11h40
